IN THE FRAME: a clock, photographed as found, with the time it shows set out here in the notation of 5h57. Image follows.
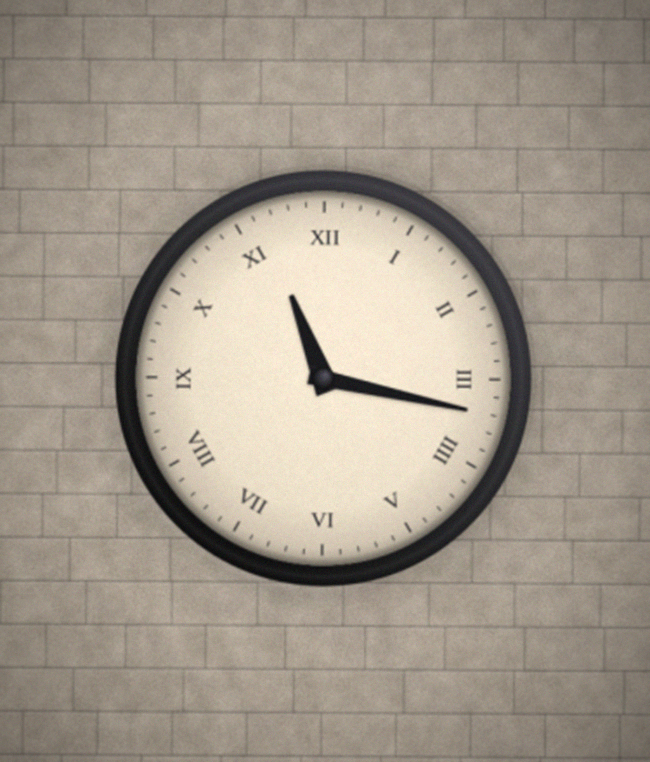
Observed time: 11h17
